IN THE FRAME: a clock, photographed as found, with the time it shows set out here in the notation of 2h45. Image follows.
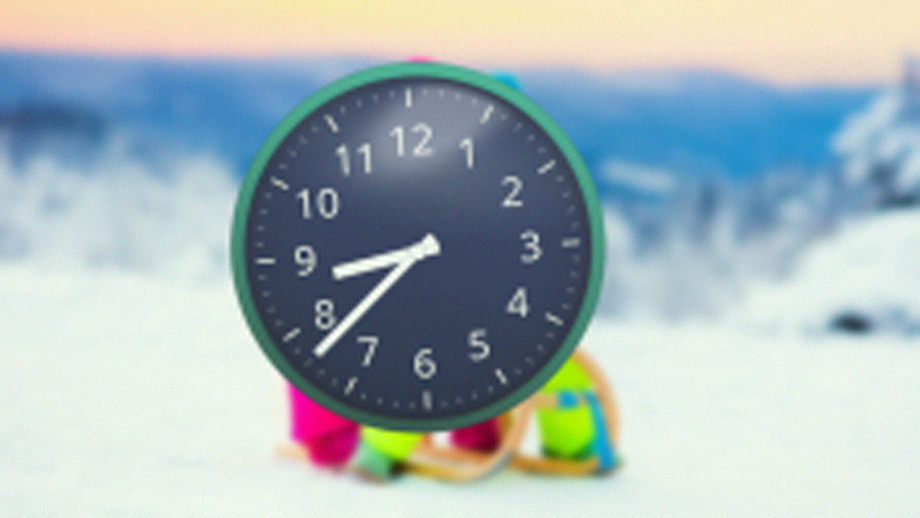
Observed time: 8h38
